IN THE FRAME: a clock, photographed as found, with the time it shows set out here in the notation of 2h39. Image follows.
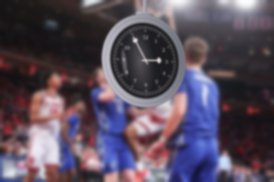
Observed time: 2h55
